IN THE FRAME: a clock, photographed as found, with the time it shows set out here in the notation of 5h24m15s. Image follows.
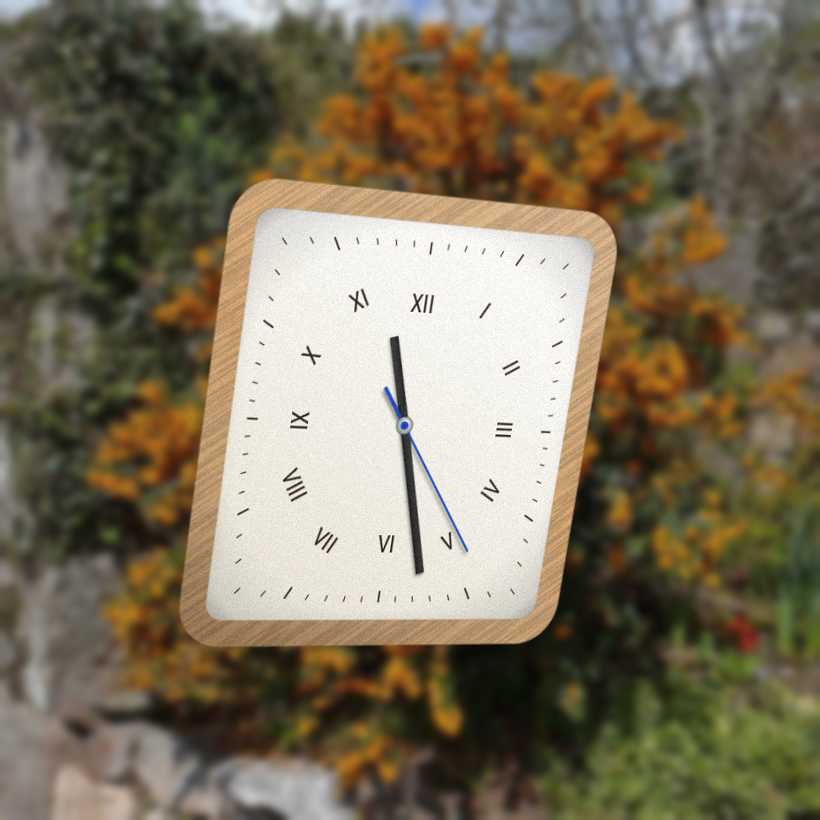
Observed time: 11h27m24s
